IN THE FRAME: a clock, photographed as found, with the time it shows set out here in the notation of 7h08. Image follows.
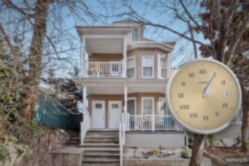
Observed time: 1h05
